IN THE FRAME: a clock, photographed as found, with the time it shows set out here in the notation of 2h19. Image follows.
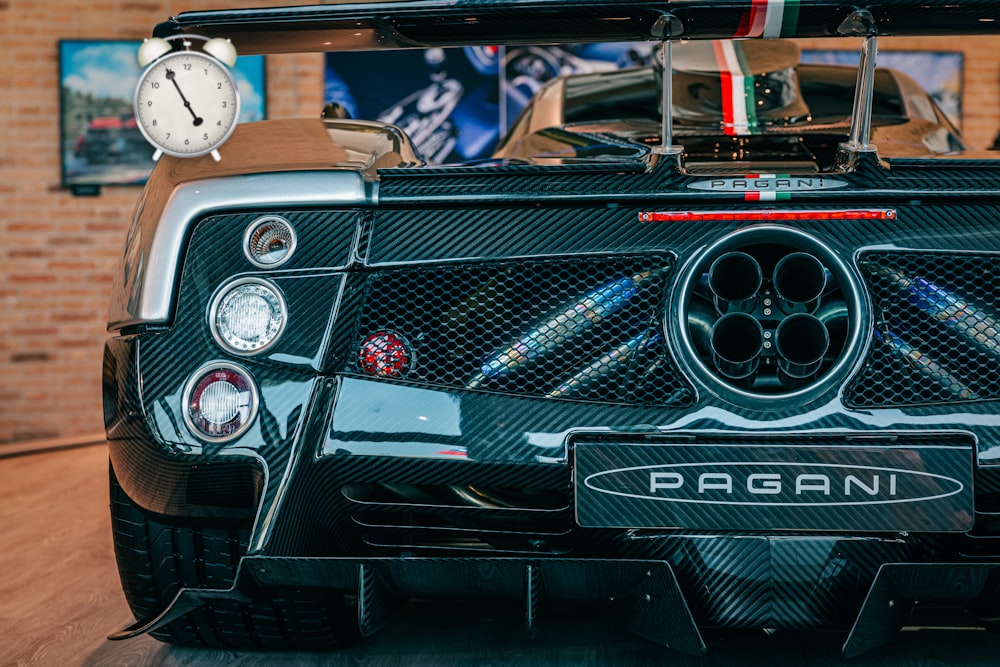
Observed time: 4h55
